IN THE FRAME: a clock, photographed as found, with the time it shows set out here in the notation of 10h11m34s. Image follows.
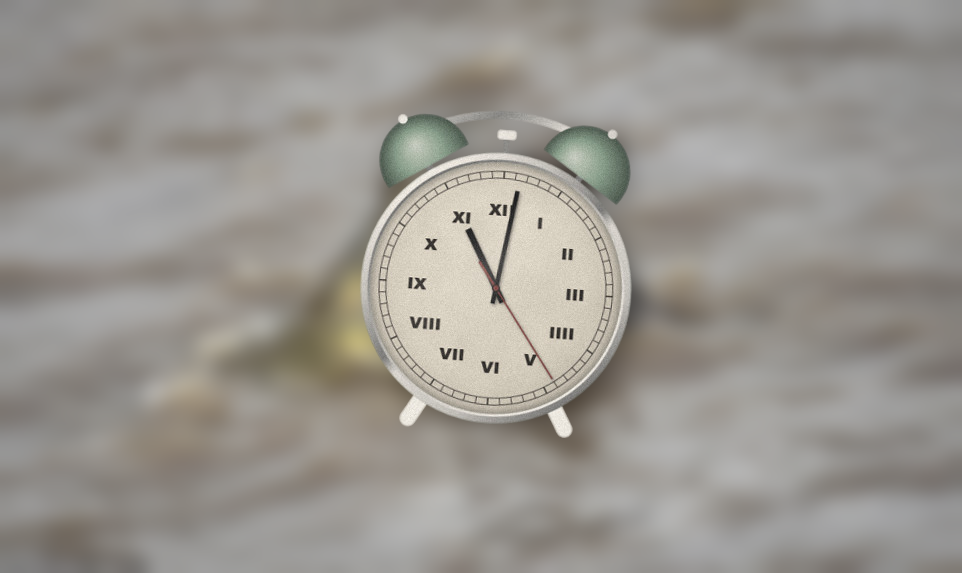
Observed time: 11h01m24s
